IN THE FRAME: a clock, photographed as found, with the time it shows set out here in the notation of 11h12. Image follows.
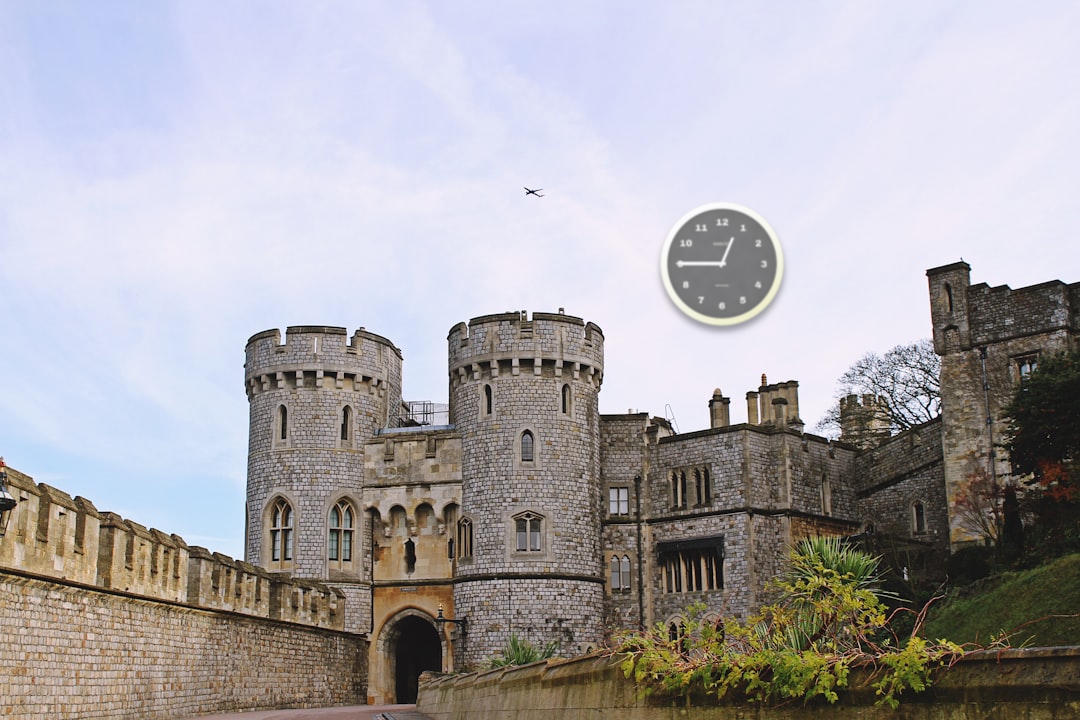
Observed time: 12h45
